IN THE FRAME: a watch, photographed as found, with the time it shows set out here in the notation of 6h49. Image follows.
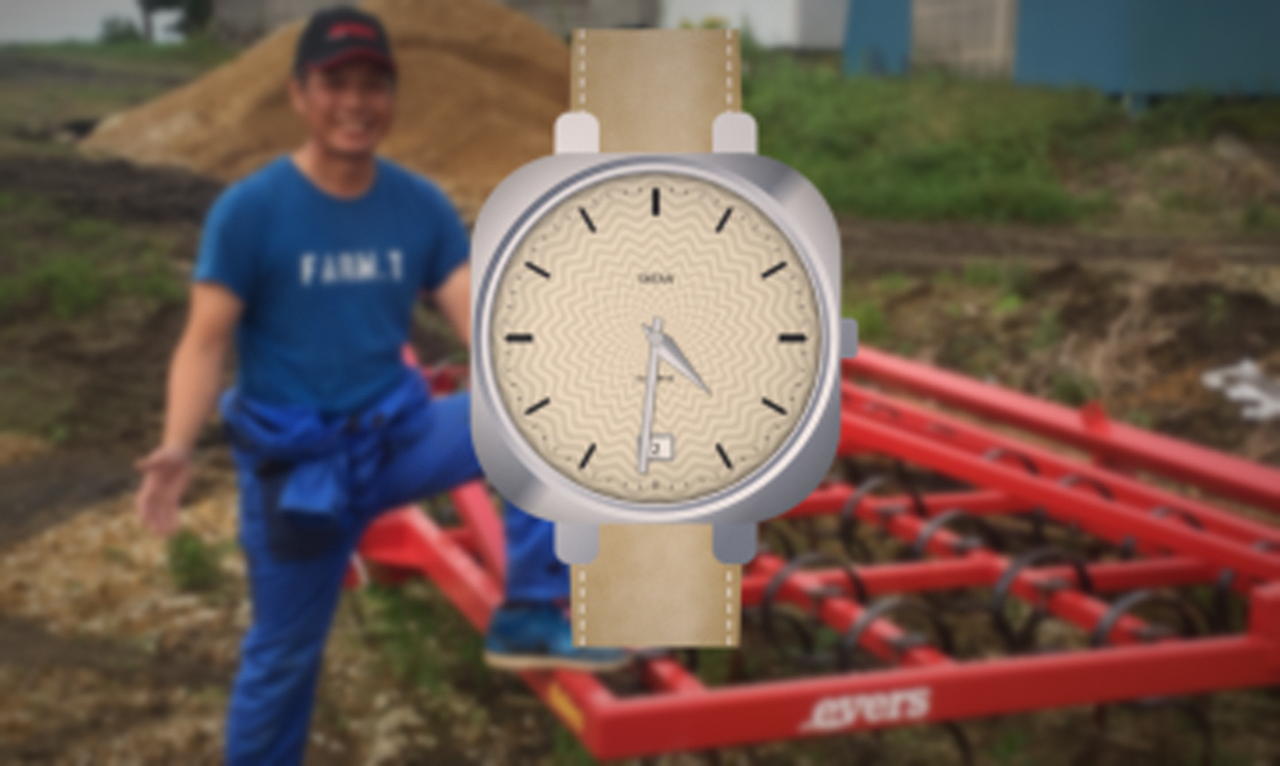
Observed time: 4h31
